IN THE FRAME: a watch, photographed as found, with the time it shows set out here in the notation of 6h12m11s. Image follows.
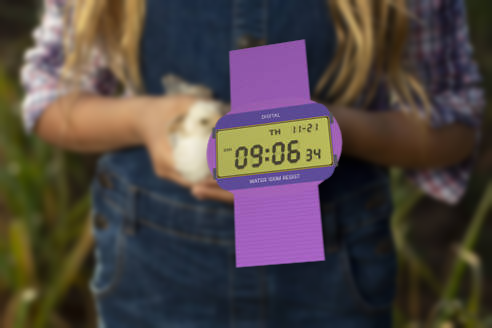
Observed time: 9h06m34s
